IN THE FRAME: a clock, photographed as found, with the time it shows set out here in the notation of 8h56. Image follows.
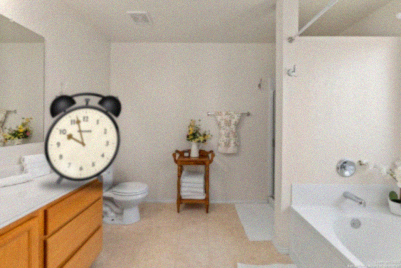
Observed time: 9h57
